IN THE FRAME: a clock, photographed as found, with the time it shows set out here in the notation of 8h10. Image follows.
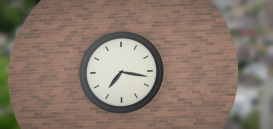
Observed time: 7h17
